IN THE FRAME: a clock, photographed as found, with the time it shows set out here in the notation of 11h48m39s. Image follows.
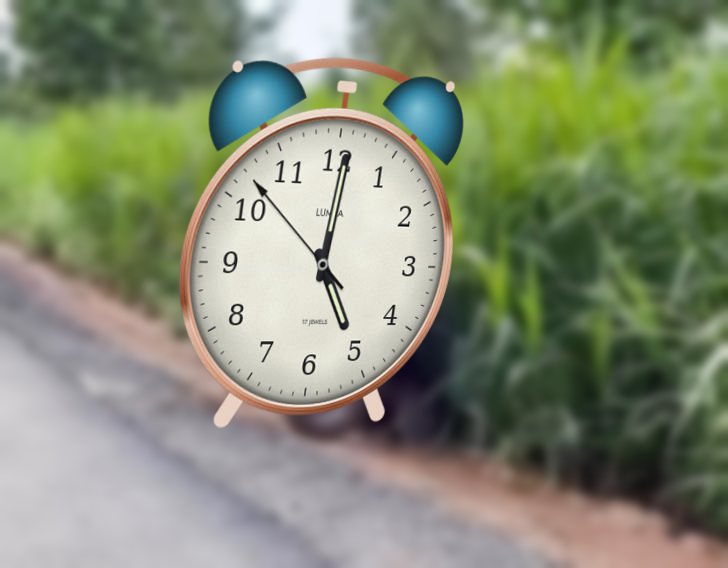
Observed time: 5h00m52s
